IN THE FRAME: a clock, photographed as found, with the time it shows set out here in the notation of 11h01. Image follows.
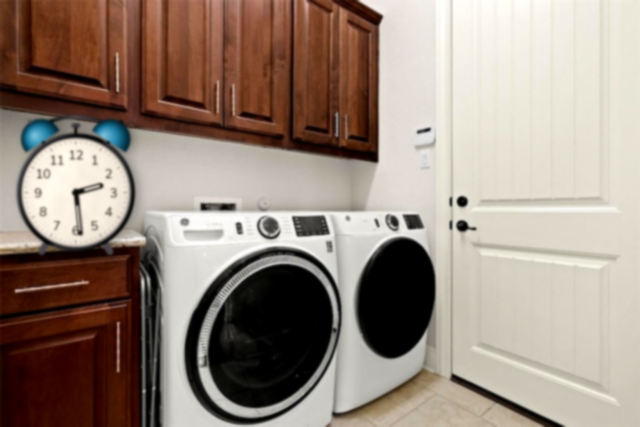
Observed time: 2h29
